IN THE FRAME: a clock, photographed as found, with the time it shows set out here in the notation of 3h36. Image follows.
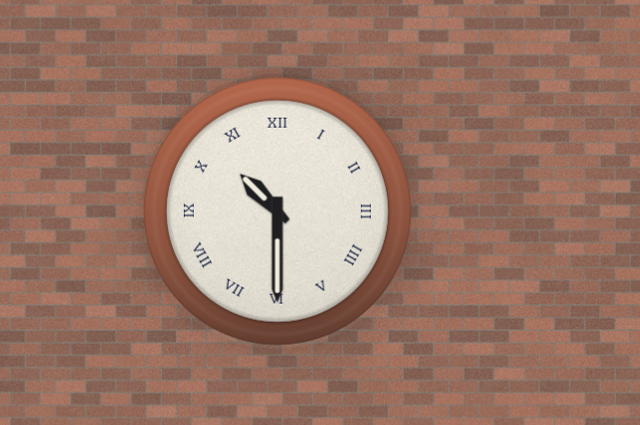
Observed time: 10h30
